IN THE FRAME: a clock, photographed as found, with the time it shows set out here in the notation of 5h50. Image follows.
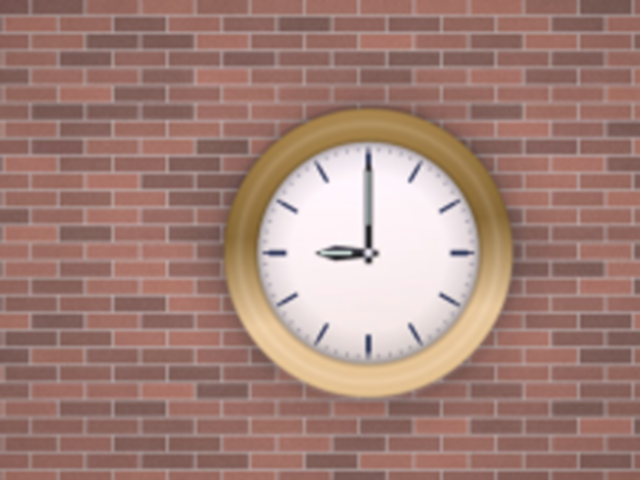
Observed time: 9h00
